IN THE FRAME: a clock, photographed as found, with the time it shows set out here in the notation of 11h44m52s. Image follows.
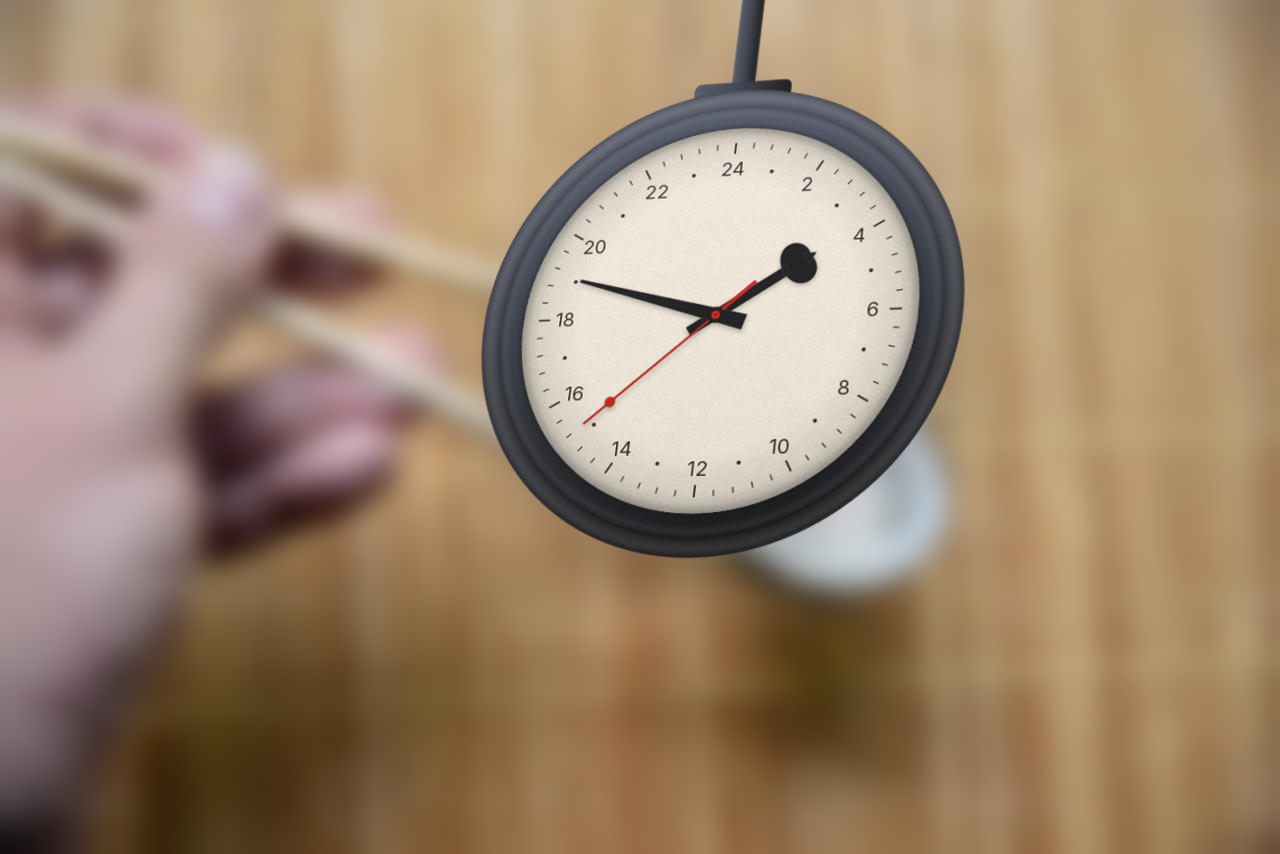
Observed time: 3h47m38s
